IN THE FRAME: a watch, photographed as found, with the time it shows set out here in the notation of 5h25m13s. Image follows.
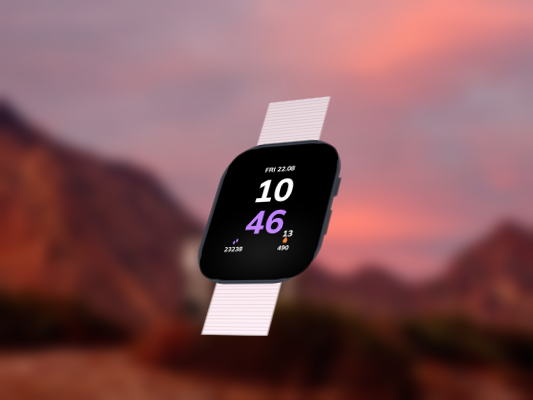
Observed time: 10h46m13s
